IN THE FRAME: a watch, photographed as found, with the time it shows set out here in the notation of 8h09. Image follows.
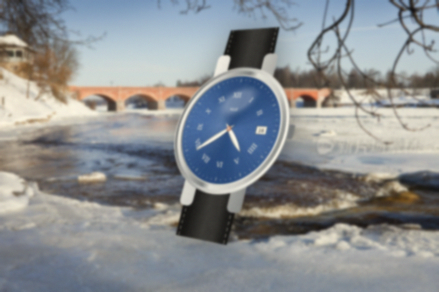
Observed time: 4h39
